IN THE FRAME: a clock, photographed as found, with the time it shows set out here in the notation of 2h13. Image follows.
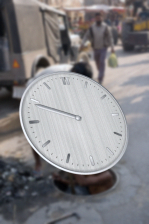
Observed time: 9h49
